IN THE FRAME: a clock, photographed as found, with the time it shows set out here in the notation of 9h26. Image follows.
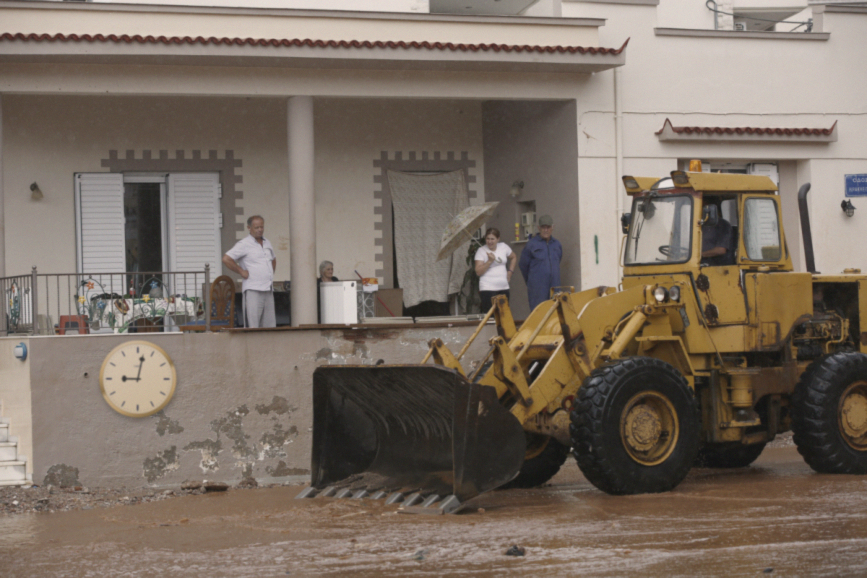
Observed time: 9h02
